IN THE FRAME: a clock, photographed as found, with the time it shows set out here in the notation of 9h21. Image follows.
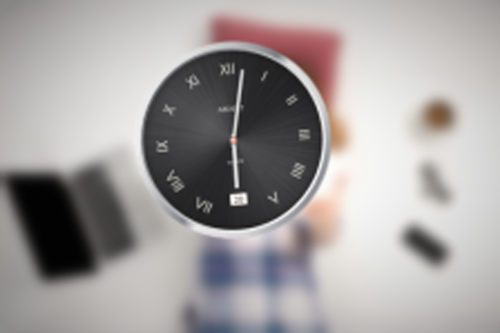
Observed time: 6h02
